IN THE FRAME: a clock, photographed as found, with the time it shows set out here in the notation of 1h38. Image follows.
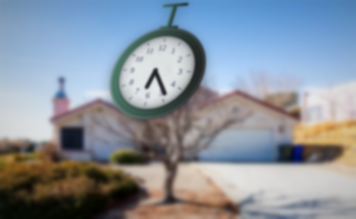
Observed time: 6h24
